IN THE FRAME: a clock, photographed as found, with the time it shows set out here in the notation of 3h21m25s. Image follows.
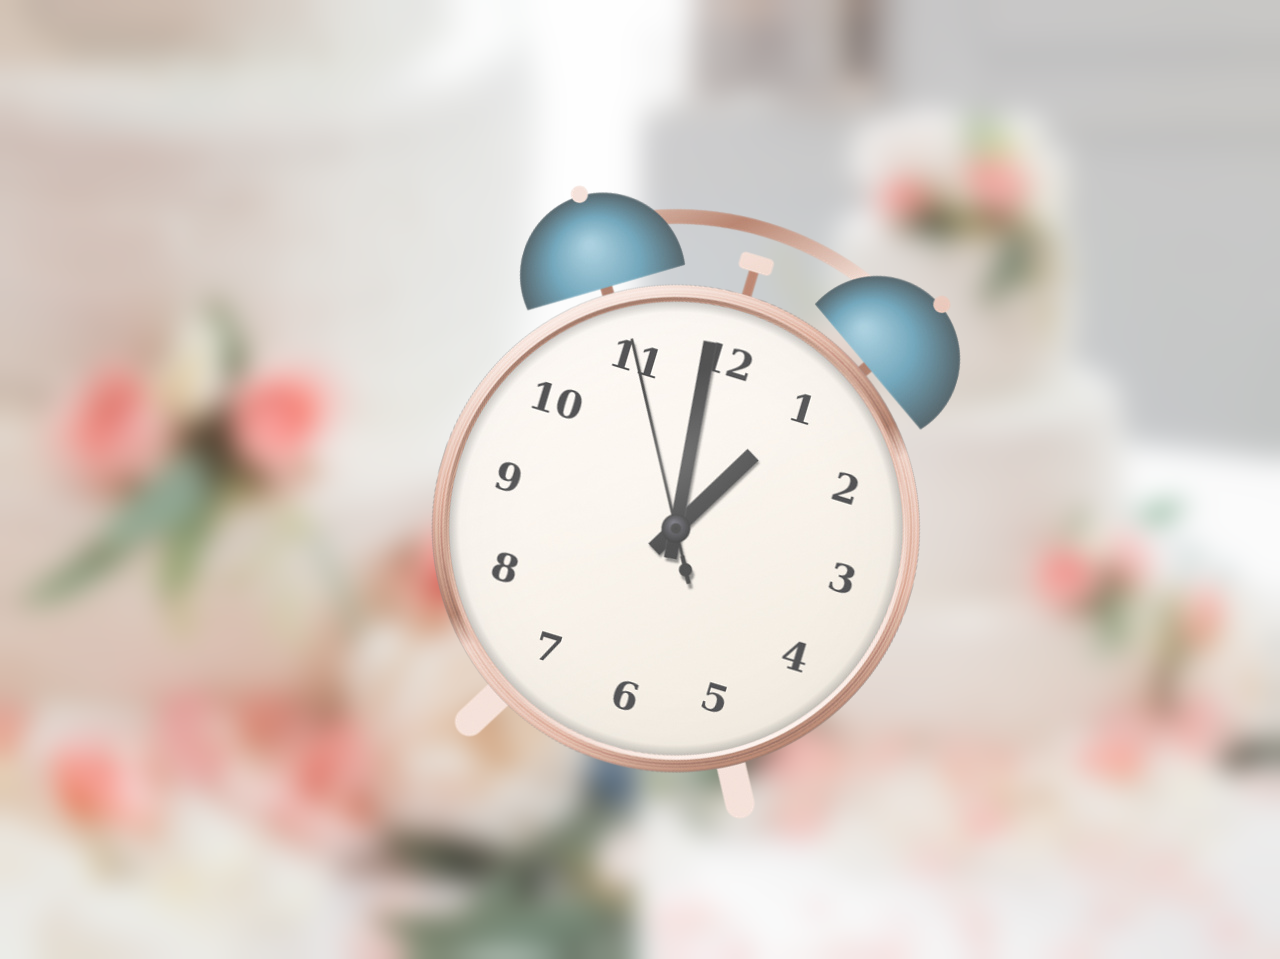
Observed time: 12h58m55s
